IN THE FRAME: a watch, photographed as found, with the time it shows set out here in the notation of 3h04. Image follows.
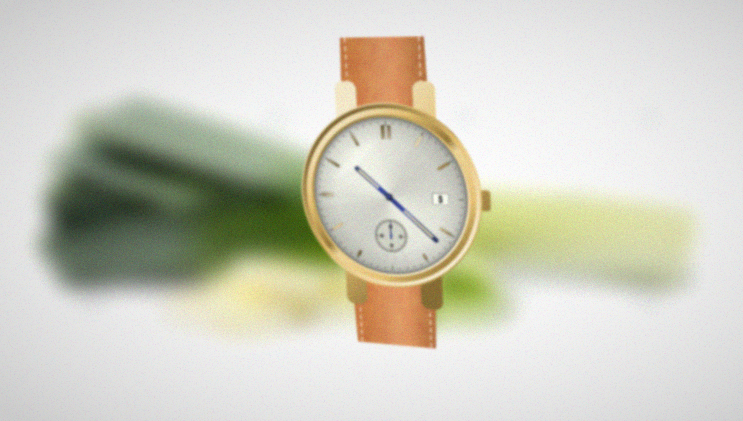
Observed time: 10h22
